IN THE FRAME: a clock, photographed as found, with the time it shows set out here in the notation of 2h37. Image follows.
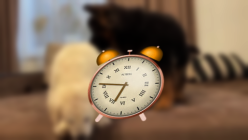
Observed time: 6h46
